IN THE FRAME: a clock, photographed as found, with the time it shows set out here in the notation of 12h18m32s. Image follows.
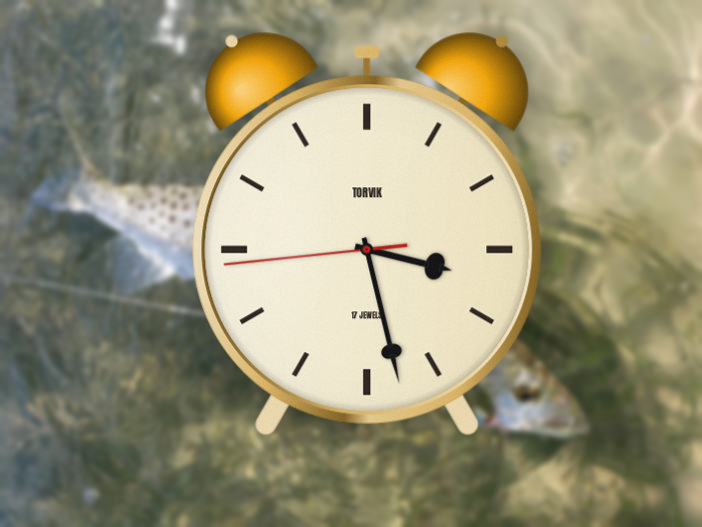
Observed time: 3h27m44s
